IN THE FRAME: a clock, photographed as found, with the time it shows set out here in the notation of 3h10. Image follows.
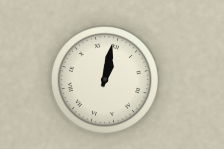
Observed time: 11h59
